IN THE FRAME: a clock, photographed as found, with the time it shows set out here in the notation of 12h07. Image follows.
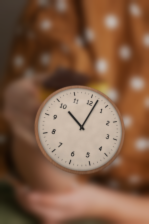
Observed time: 10h02
